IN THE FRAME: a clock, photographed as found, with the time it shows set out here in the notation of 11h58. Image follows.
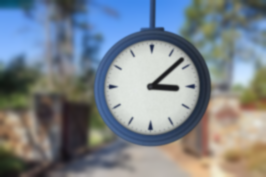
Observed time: 3h08
